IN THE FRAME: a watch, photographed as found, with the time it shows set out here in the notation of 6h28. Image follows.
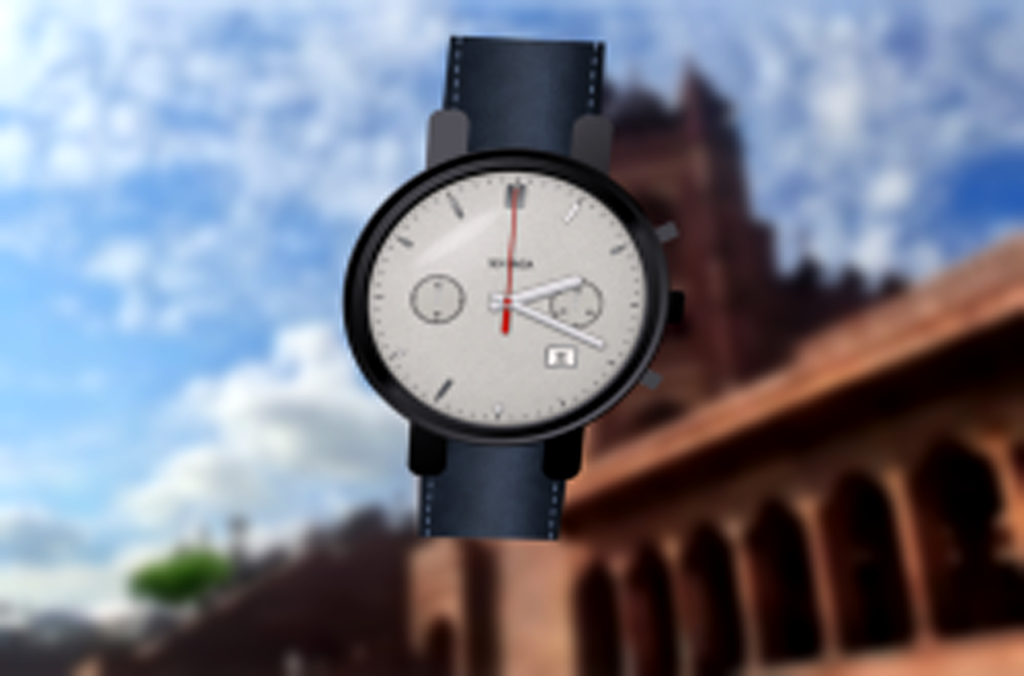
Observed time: 2h19
